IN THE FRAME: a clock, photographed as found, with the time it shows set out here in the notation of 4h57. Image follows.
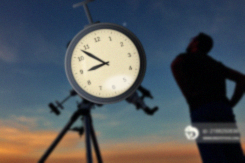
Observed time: 8h53
